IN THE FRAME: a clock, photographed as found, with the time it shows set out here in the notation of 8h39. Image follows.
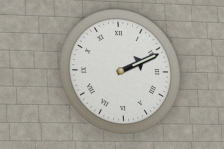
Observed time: 2h11
